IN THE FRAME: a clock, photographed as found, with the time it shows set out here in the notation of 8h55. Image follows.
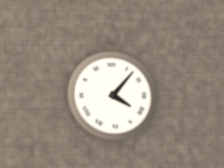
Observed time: 4h07
